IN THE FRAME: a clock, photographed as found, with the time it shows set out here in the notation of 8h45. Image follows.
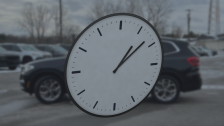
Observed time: 1h08
